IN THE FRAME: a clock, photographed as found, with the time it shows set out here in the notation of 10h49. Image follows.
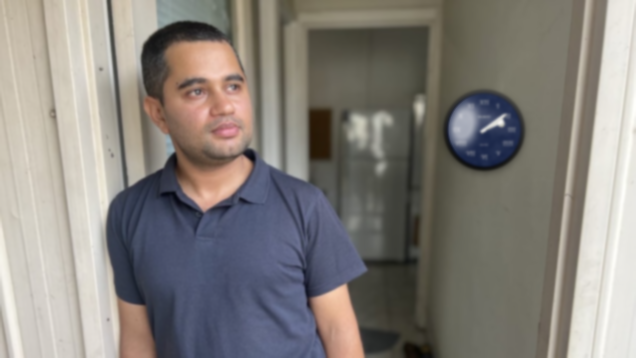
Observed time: 2h09
